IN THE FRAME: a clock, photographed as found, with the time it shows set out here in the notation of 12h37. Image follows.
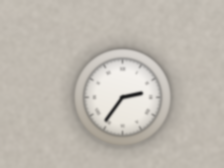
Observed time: 2h36
